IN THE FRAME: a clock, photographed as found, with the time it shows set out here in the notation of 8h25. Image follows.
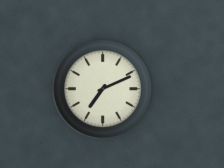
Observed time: 7h11
